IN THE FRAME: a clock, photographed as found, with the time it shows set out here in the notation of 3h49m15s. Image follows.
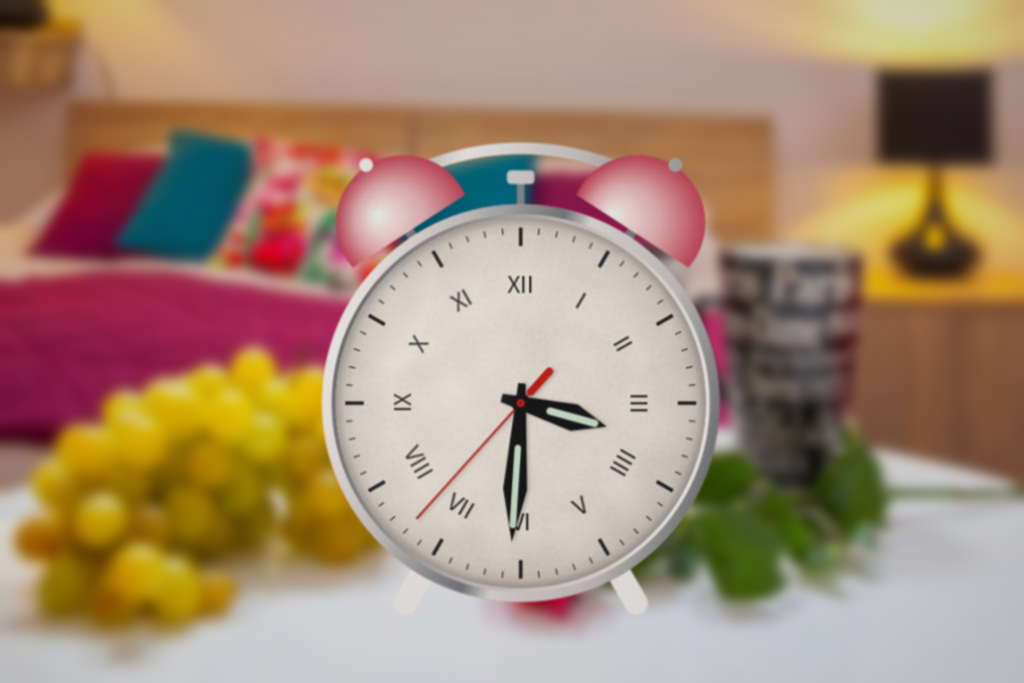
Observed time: 3h30m37s
